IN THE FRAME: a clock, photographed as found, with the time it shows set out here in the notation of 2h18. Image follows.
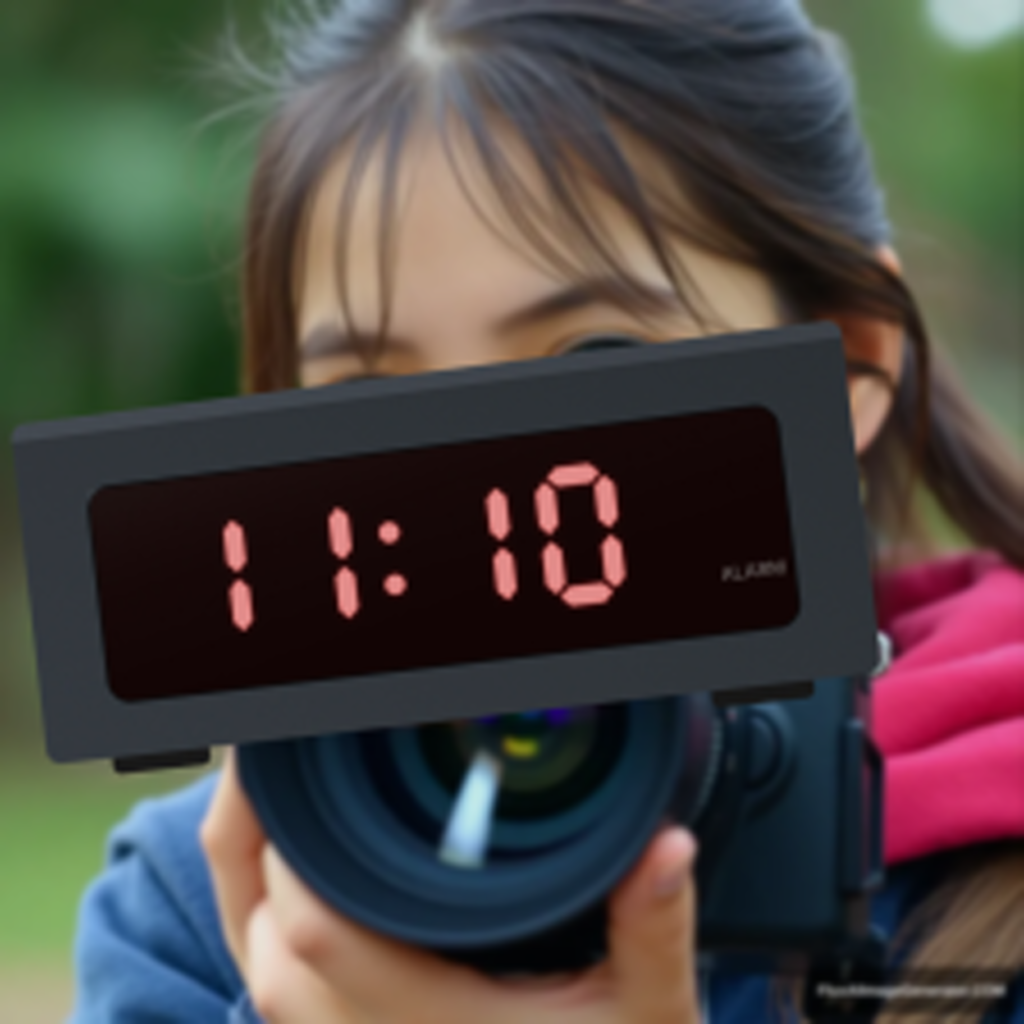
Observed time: 11h10
